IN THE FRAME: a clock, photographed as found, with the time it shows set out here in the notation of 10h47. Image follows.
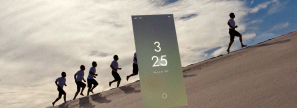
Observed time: 3h25
